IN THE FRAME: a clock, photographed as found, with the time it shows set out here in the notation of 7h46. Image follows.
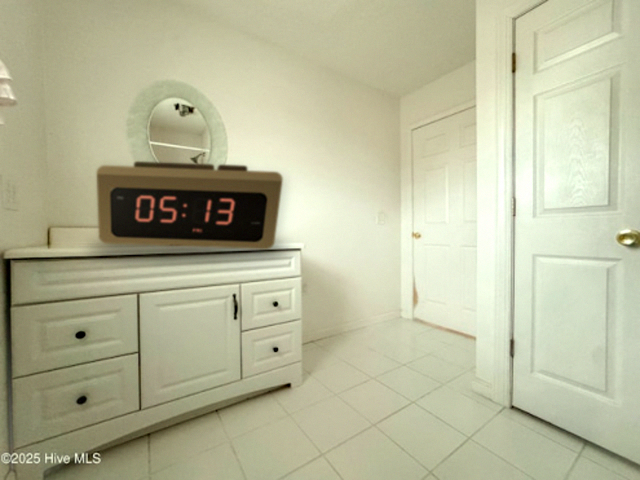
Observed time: 5h13
